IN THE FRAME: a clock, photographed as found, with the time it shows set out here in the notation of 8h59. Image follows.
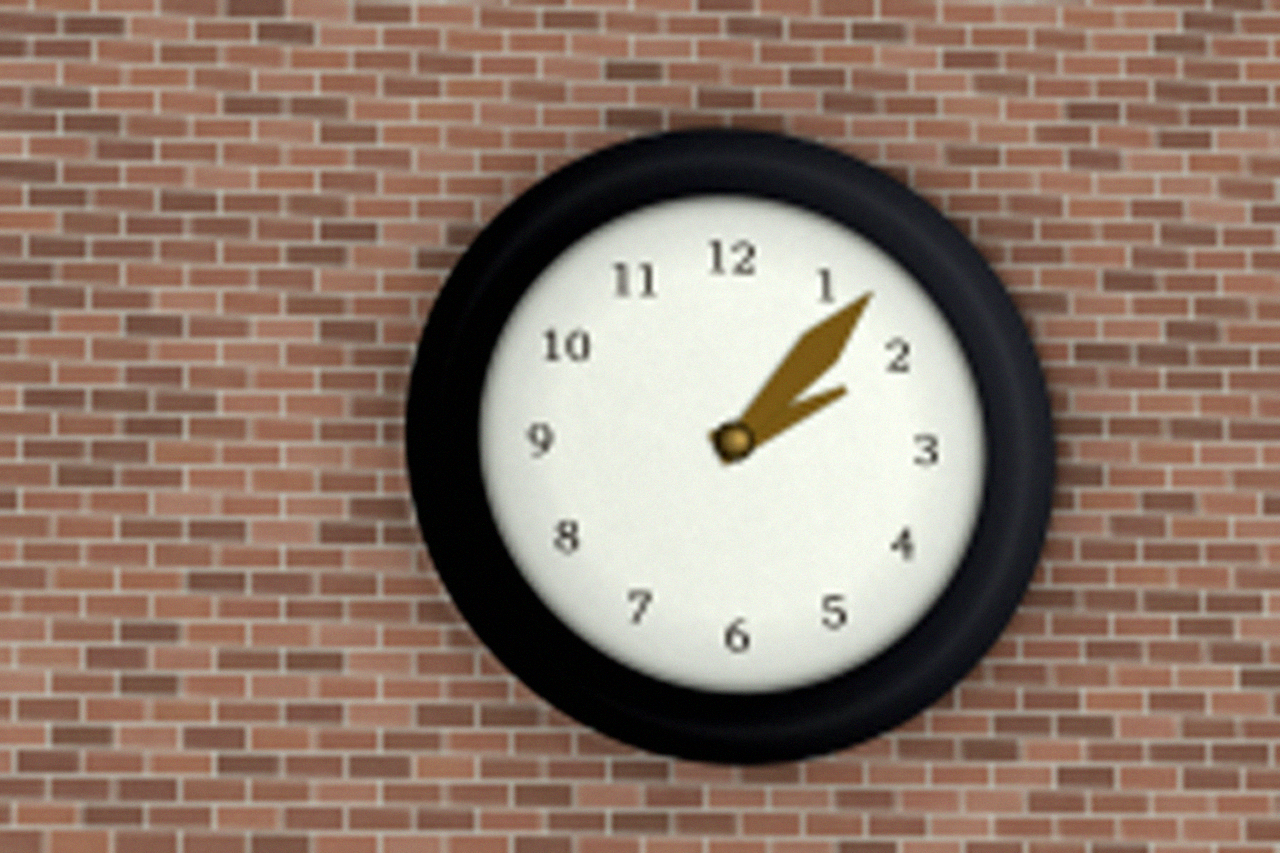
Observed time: 2h07
